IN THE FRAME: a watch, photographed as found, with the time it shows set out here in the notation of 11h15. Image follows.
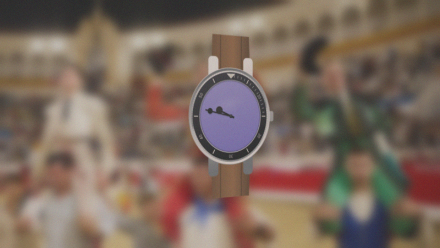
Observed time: 9h47
